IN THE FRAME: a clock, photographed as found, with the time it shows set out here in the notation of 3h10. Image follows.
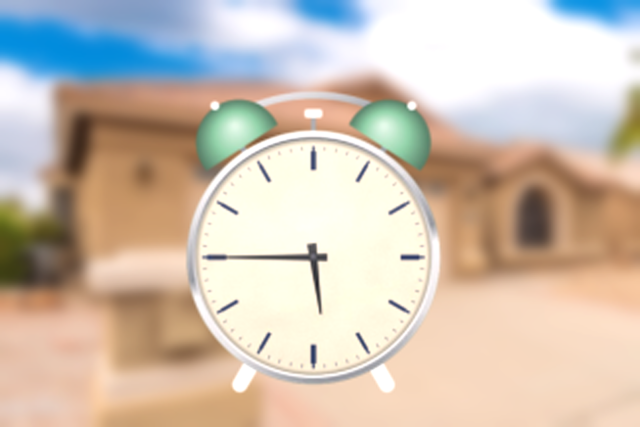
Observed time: 5h45
